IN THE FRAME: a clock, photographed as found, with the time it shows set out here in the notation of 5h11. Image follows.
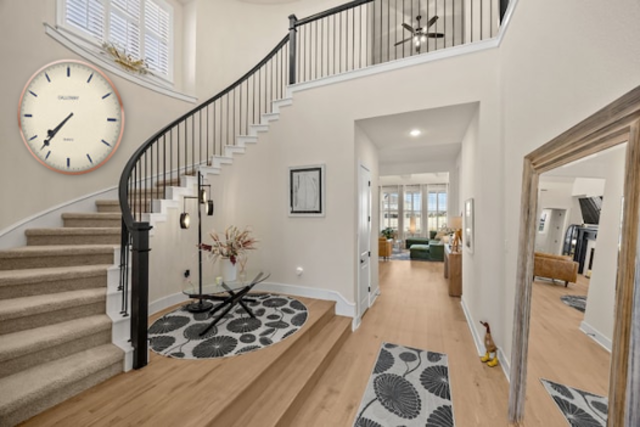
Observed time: 7h37
